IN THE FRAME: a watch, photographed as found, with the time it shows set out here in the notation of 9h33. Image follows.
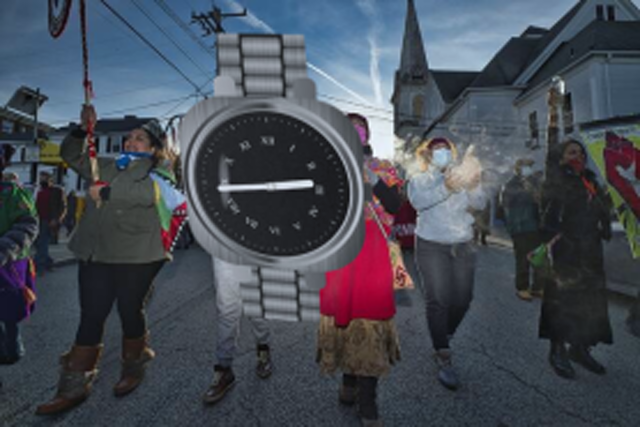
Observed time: 2h44
